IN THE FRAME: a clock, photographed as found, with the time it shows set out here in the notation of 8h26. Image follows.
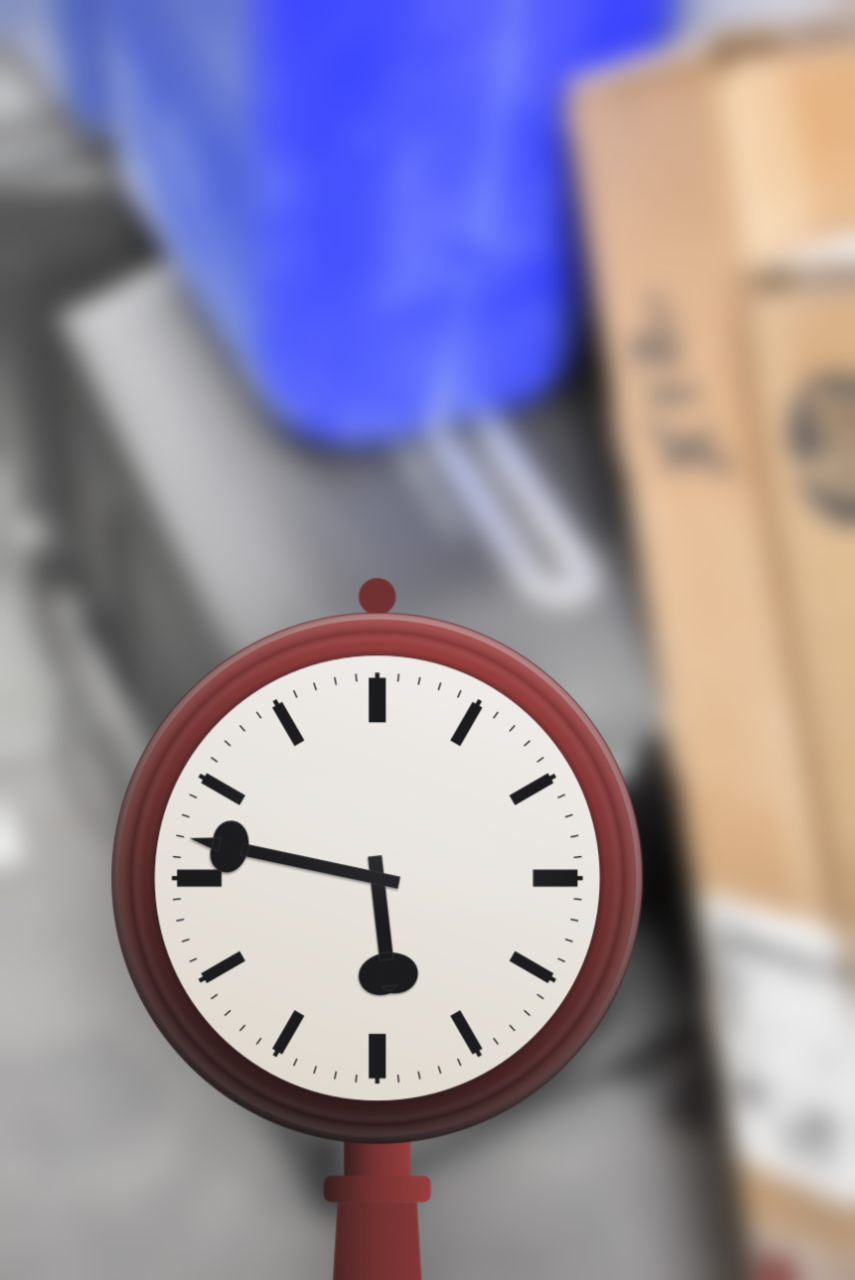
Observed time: 5h47
